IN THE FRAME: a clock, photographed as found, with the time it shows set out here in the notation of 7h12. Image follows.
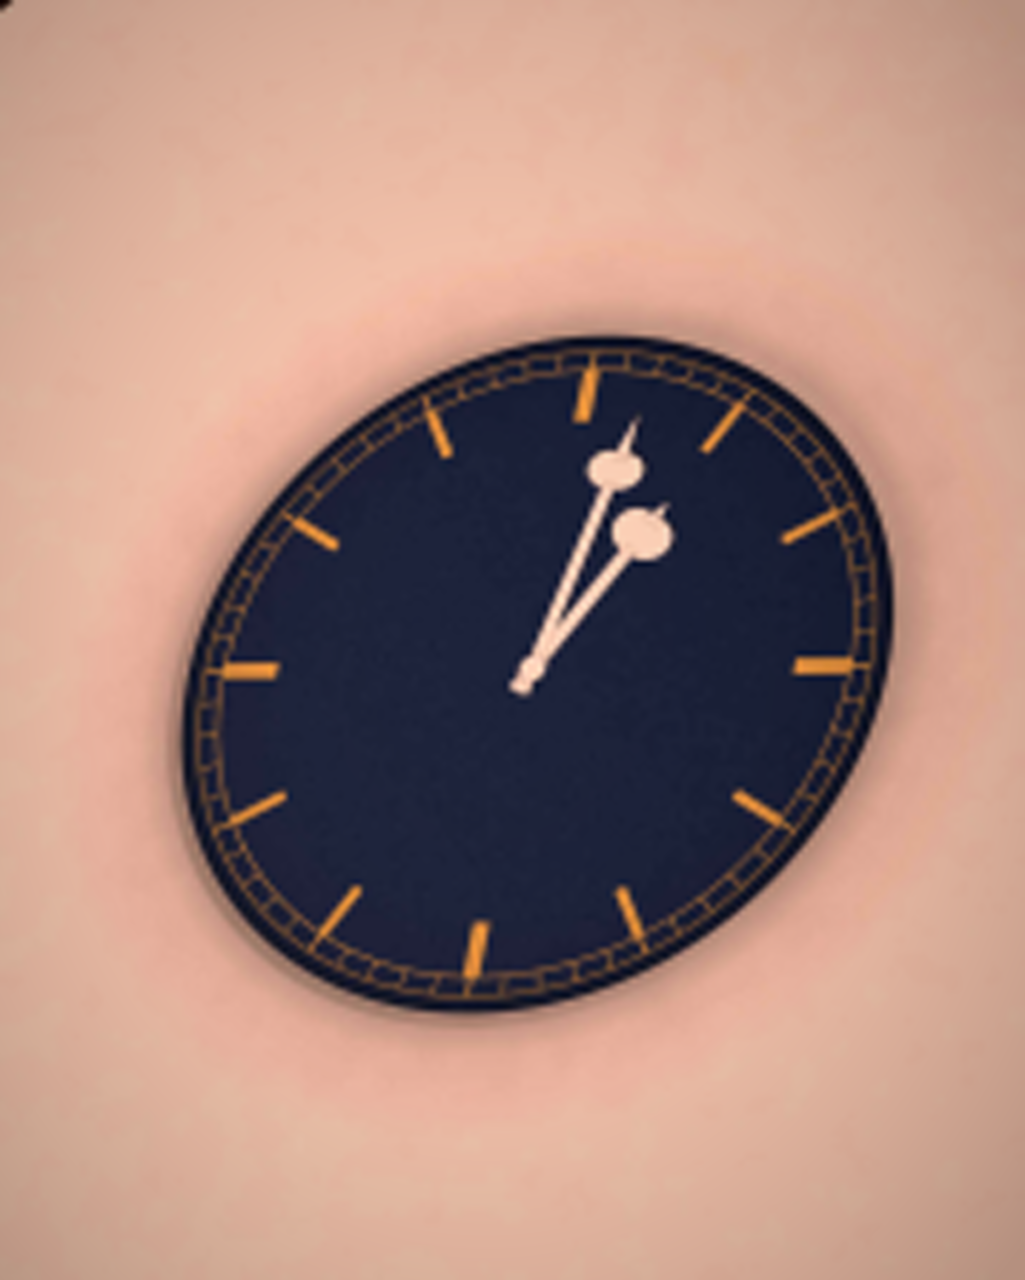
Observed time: 1h02
